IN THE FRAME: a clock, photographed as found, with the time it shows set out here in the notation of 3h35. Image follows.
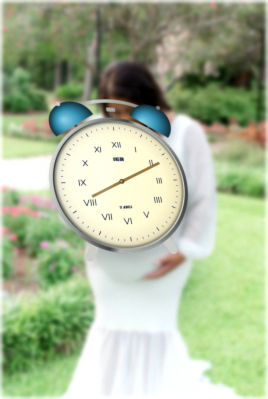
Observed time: 8h11
